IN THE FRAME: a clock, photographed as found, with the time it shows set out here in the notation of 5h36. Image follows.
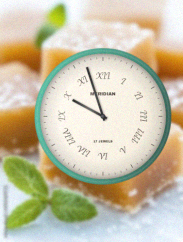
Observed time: 9h57
